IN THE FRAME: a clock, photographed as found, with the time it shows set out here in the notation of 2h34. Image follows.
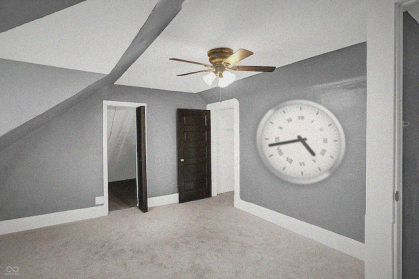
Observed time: 4h43
